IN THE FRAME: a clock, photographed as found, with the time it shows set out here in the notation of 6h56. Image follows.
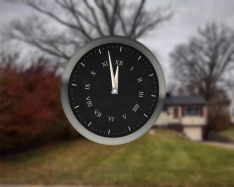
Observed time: 11h57
